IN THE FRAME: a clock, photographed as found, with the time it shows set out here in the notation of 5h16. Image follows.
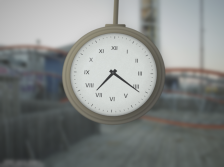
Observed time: 7h21
